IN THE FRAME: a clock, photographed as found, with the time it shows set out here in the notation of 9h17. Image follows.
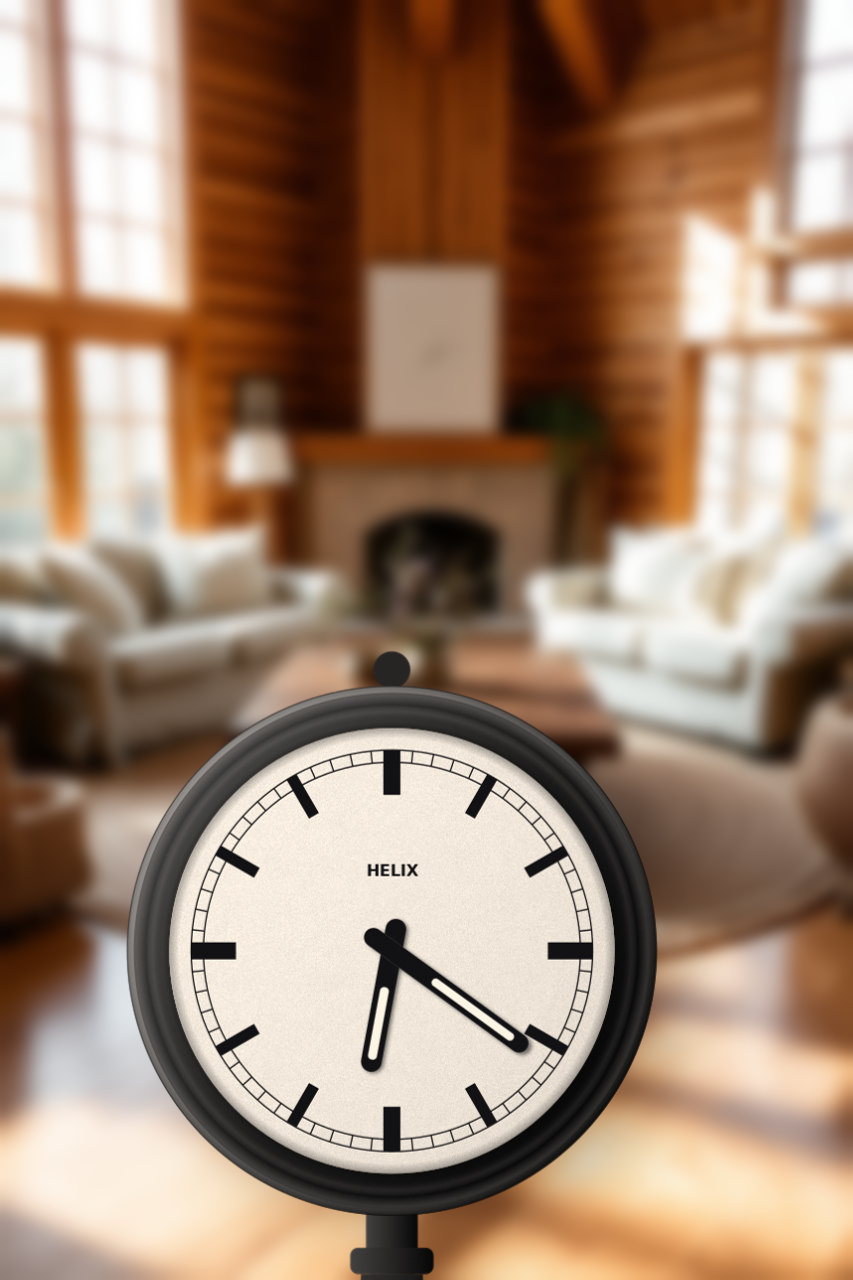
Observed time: 6h21
